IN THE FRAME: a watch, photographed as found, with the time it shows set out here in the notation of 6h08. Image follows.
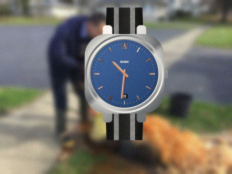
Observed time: 10h31
